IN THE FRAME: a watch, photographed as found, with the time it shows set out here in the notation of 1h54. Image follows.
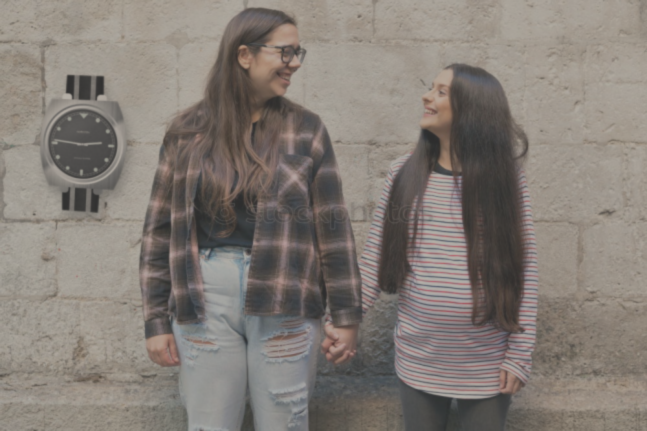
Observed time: 2h46
